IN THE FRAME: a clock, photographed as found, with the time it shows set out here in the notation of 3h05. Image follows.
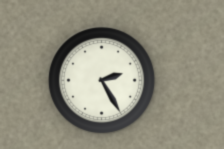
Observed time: 2h25
